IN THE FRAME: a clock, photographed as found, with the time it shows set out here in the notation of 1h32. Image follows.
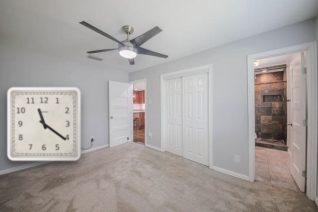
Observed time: 11h21
